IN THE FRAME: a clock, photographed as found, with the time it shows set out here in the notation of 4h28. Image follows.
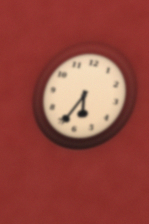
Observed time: 5h34
